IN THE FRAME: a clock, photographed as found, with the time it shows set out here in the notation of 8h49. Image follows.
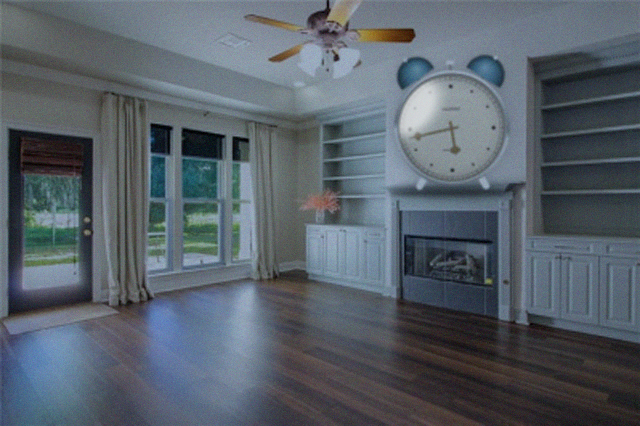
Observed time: 5h43
